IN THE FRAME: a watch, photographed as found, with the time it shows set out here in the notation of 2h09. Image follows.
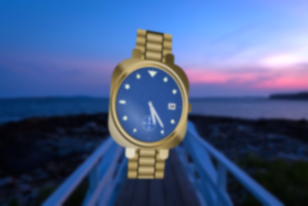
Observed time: 5h24
